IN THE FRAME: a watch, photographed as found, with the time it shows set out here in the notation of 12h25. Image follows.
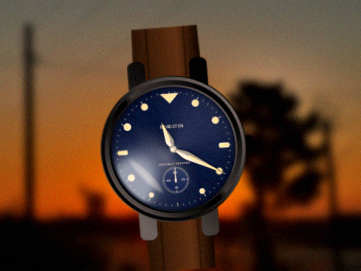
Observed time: 11h20
